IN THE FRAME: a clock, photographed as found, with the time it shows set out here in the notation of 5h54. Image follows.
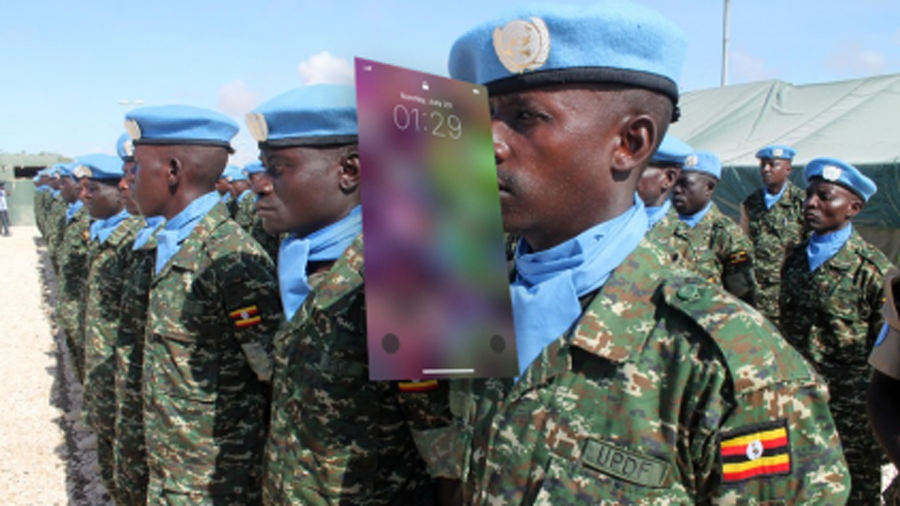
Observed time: 1h29
